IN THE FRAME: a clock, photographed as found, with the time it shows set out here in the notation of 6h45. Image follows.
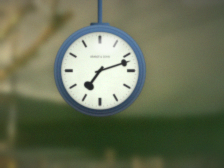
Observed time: 7h12
